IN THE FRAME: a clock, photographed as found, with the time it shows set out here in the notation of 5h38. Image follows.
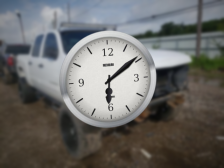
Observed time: 6h09
